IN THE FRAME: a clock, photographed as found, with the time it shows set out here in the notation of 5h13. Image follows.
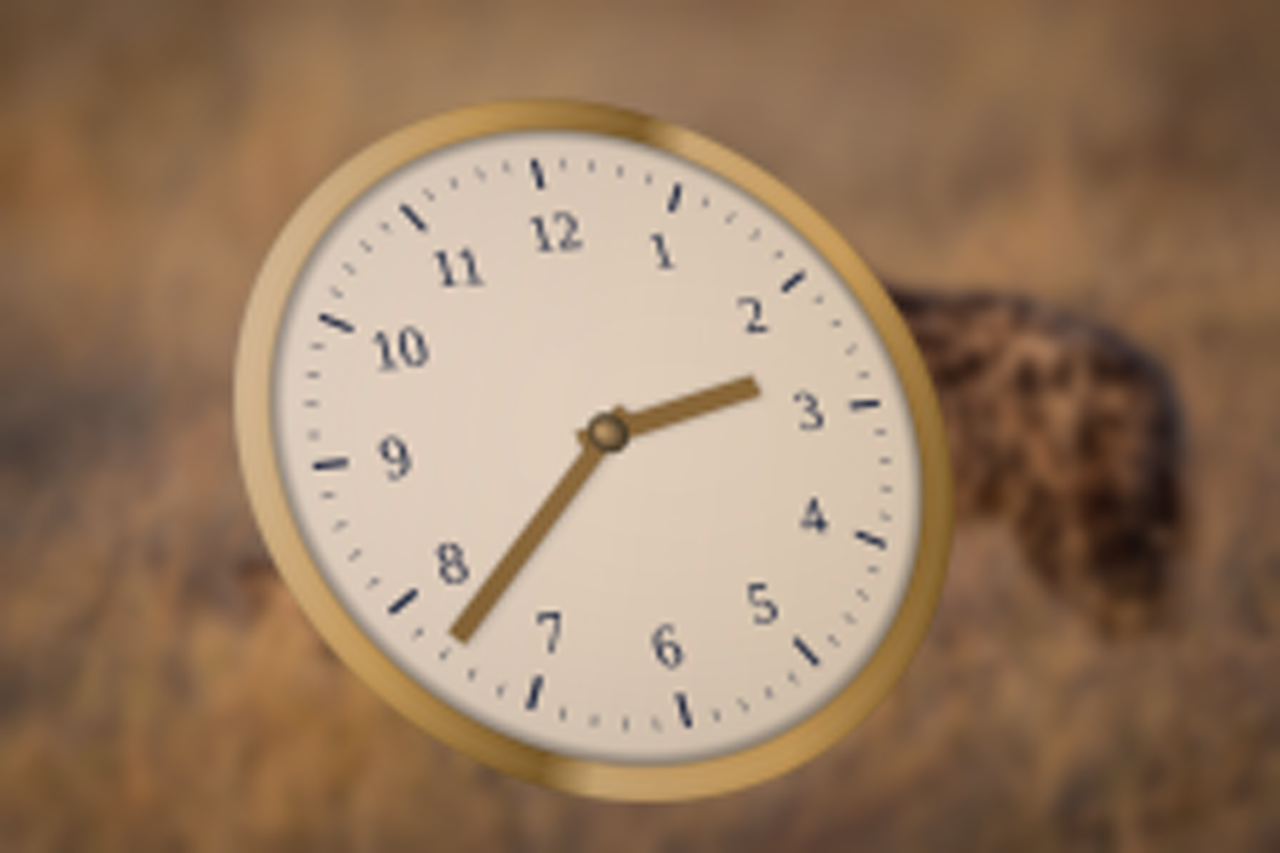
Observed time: 2h38
